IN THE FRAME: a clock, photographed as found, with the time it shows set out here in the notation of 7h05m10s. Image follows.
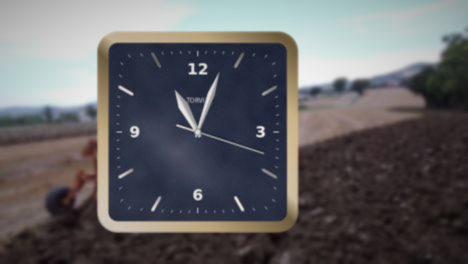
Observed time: 11h03m18s
